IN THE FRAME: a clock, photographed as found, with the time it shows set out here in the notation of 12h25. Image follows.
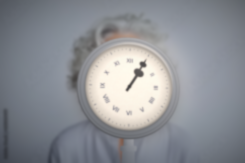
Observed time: 1h05
